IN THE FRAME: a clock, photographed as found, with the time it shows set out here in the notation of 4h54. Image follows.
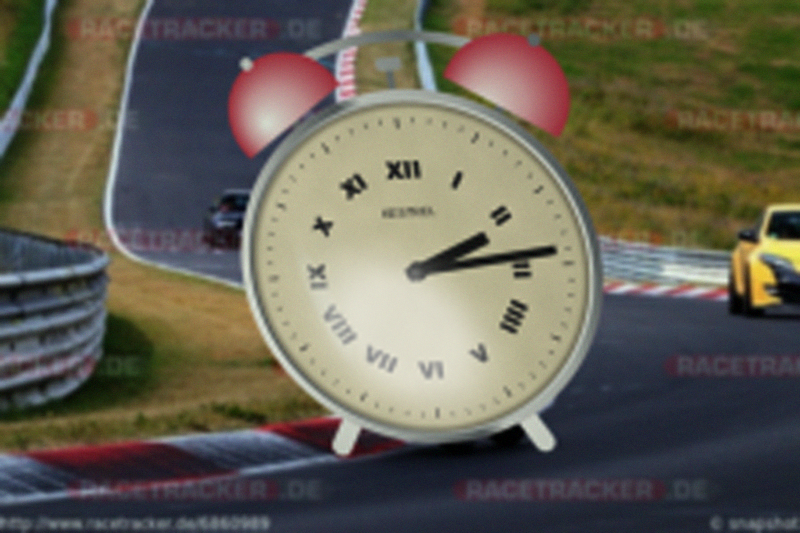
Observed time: 2h14
